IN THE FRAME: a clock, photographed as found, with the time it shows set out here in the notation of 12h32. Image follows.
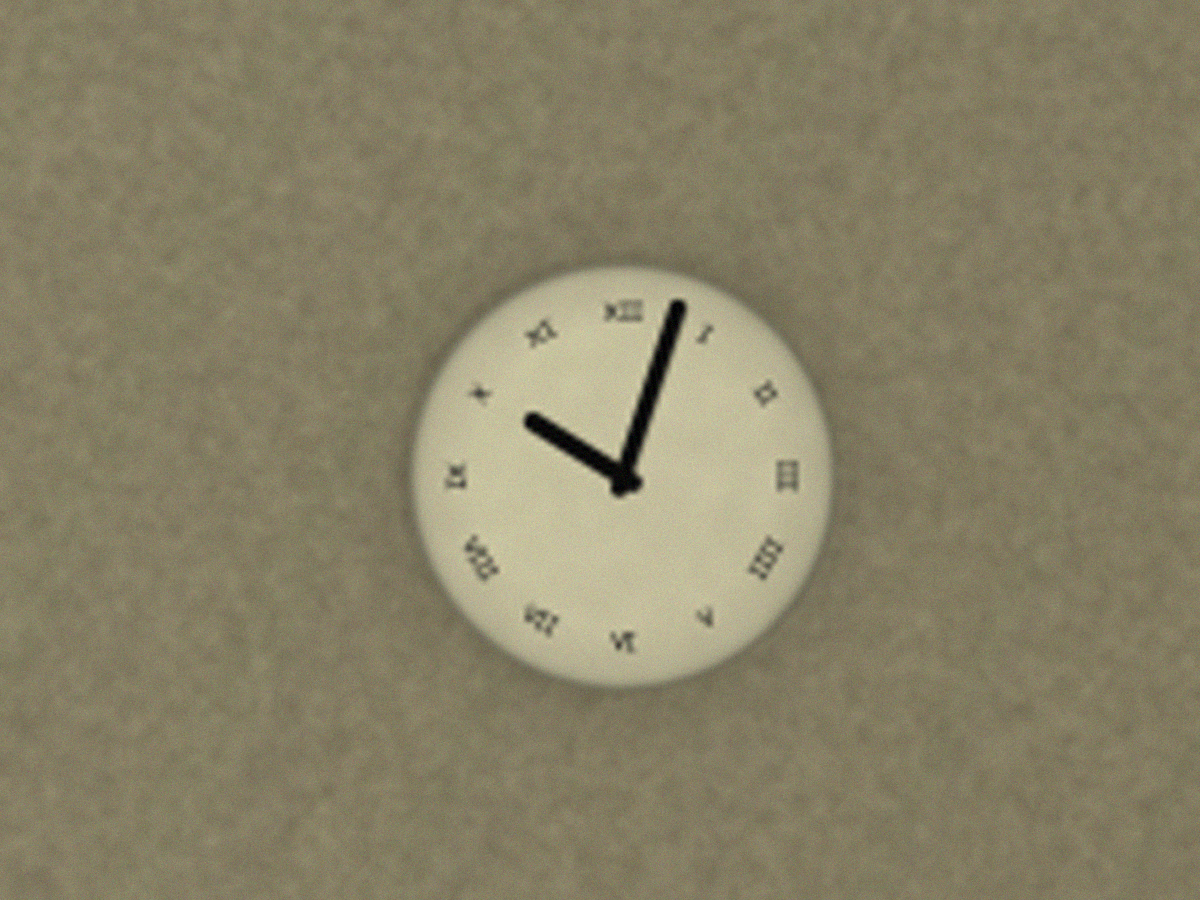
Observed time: 10h03
